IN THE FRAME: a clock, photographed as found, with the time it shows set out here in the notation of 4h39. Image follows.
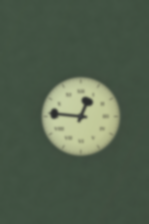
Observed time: 12h46
